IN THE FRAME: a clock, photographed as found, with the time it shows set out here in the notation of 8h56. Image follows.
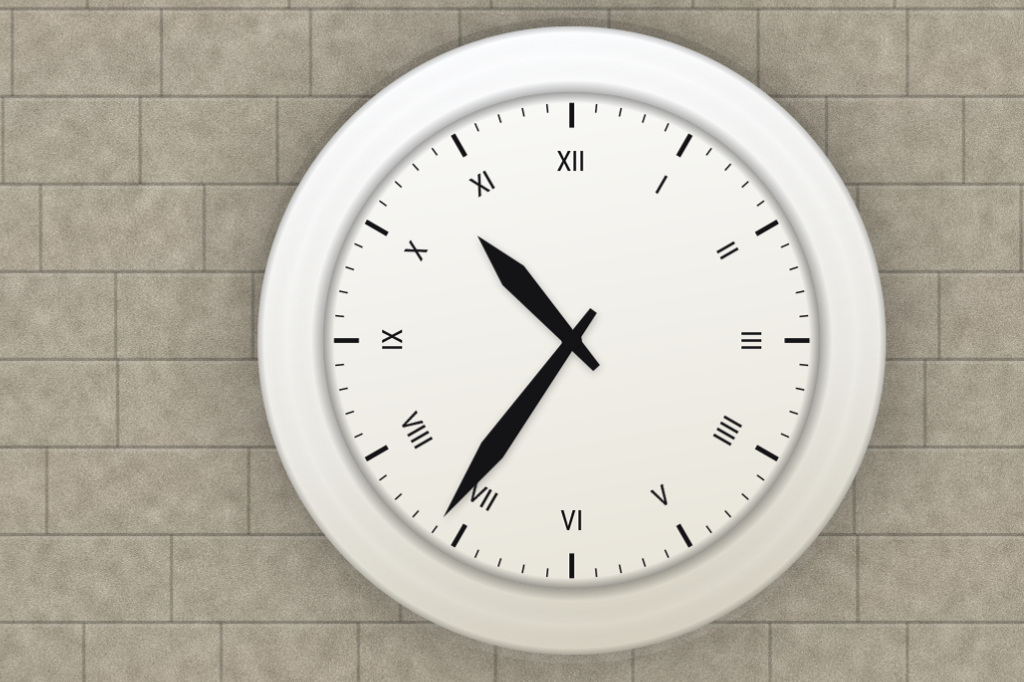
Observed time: 10h36
